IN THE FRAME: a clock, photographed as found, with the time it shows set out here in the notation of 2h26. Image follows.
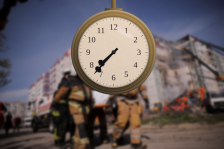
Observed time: 7h37
